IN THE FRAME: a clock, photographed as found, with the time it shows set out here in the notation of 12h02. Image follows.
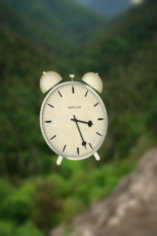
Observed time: 3h27
